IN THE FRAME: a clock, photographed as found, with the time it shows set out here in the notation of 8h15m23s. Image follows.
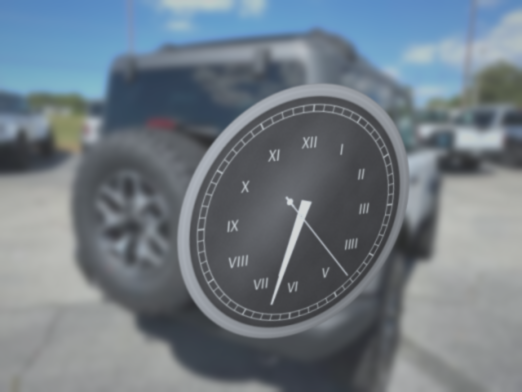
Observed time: 6h32m23s
